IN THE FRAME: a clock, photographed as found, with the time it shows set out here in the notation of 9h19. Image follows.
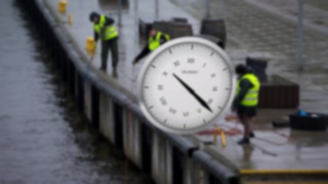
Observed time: 10h22
